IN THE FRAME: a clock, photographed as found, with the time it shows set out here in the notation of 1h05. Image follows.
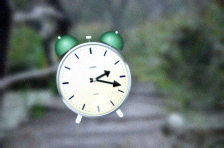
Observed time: 2h18
